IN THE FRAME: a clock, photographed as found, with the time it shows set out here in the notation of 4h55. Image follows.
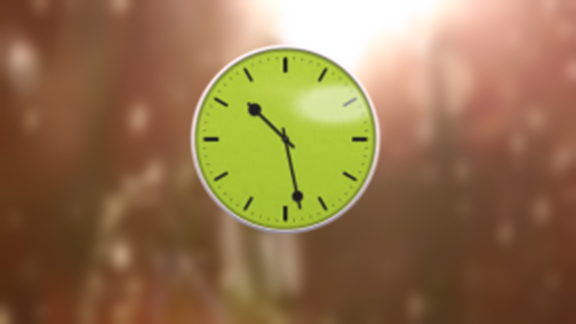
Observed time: 10h28
